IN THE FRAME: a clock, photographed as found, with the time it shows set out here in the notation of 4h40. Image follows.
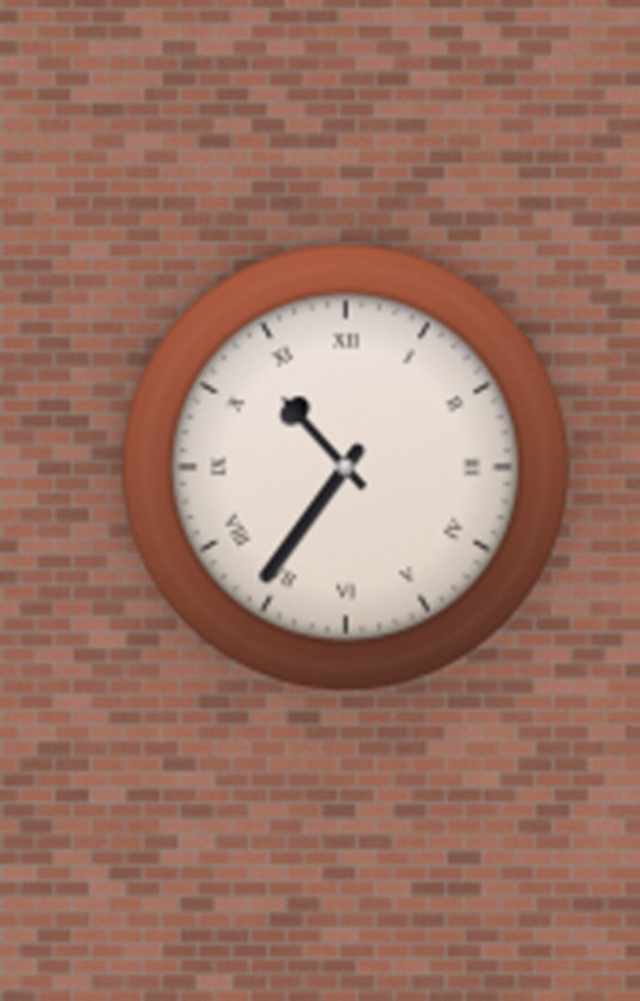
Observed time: 10h36
